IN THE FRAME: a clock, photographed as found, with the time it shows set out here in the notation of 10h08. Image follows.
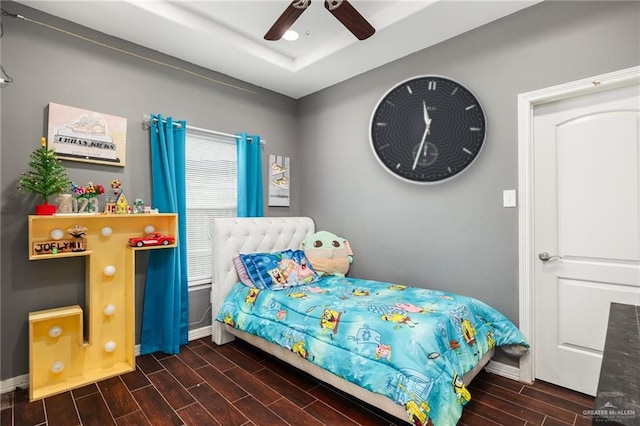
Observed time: 11h32
